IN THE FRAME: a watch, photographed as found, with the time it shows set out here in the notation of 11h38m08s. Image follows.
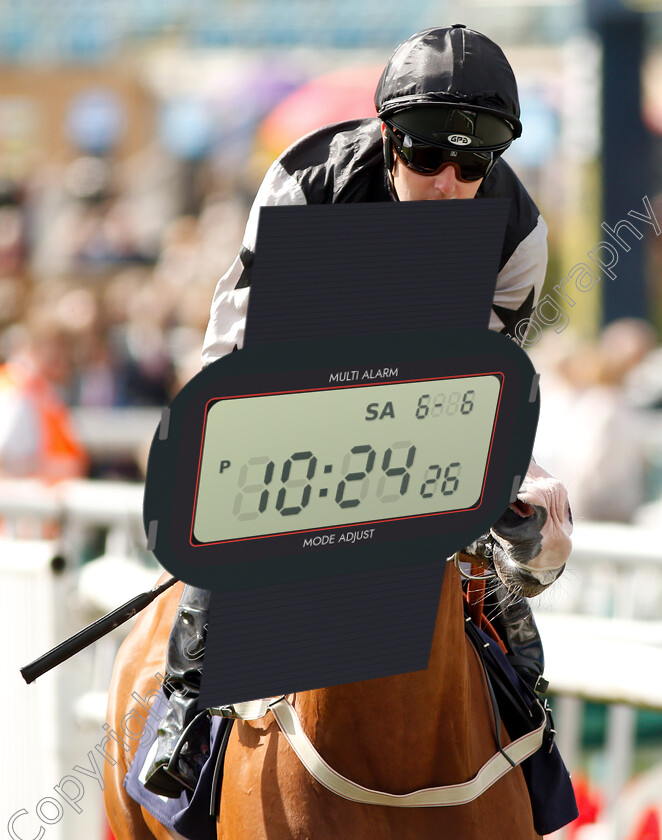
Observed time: 10h24m26s
